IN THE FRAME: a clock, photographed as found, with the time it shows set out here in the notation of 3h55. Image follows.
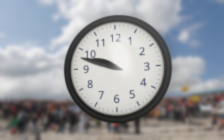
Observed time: 9h48
